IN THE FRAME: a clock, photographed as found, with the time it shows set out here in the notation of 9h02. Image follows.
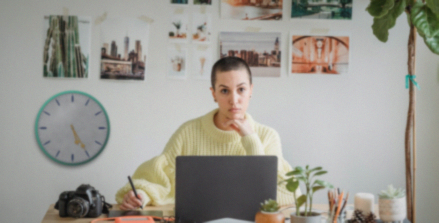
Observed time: 5h25
